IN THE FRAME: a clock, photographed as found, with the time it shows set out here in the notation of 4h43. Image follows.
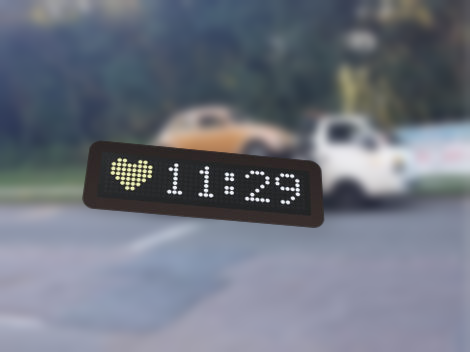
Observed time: 11h29
